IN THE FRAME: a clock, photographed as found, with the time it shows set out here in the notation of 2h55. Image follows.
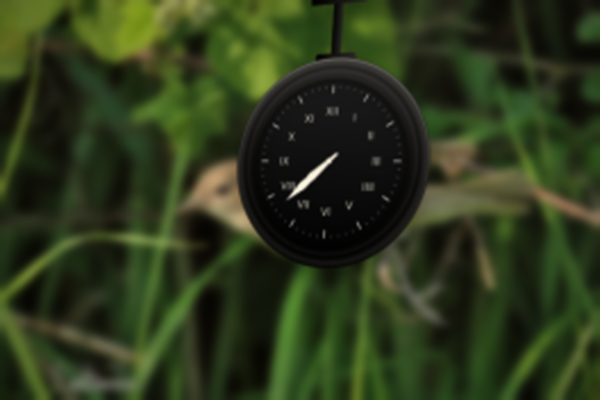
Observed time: 7h38
